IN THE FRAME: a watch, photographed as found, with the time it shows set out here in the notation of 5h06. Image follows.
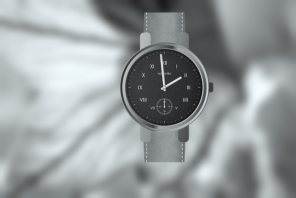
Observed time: 1h59
